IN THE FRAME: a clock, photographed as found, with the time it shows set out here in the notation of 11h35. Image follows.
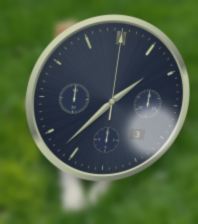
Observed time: 1h37
